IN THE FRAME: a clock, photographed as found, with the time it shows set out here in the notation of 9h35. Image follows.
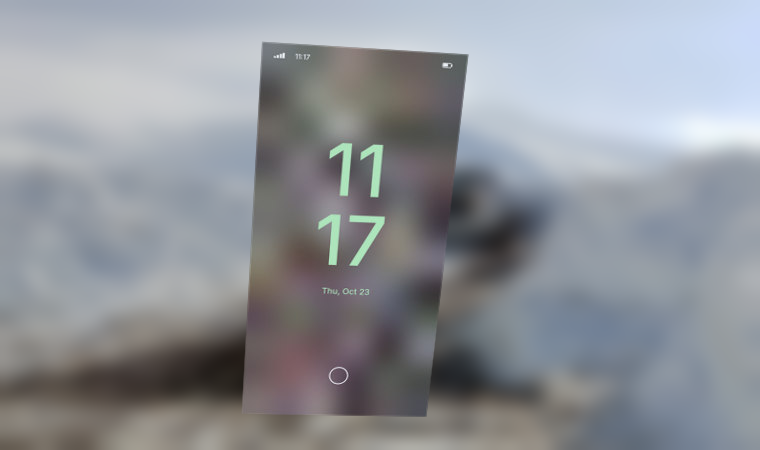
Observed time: 11h17
